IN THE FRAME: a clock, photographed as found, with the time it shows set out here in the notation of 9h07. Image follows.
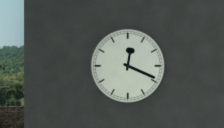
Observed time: 12h19
